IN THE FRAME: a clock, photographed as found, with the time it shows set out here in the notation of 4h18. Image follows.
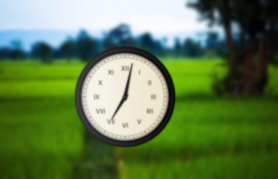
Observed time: 7h02
